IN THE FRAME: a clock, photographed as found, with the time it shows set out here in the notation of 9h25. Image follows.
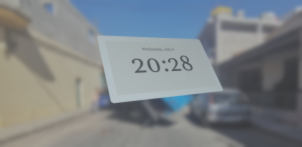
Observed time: 20h28
